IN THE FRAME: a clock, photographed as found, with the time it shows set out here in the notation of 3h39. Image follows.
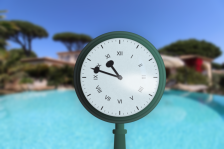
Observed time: 10h48
